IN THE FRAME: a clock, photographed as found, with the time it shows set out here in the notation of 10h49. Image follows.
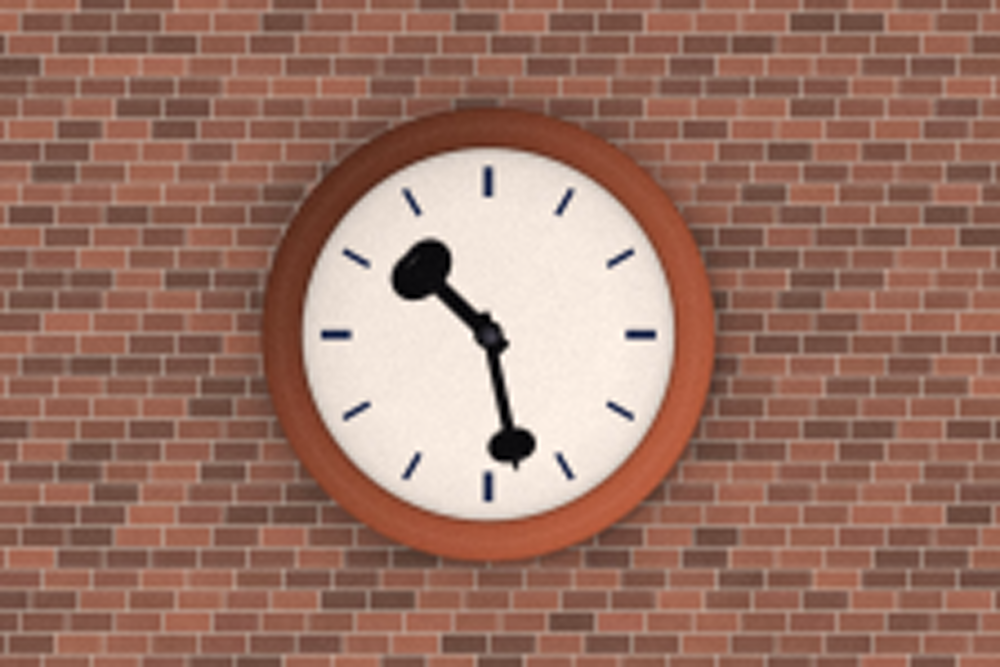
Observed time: 10h28
